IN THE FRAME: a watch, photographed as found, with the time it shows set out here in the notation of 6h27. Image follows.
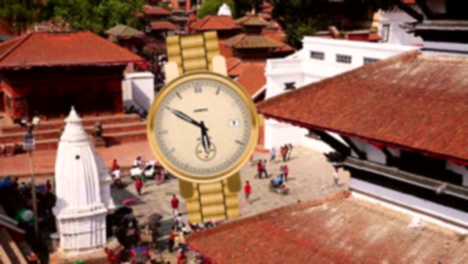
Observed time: 5h51
